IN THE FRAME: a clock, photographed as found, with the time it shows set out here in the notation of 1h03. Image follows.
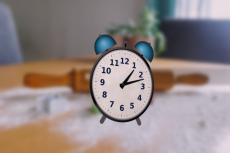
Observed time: 1h12
